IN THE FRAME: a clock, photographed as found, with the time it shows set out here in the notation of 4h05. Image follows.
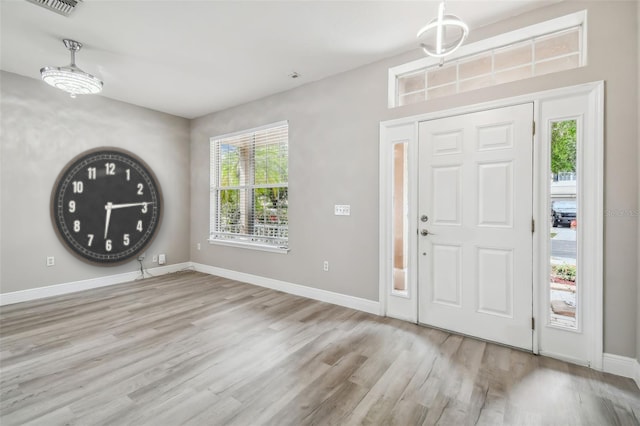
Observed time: 6h14
